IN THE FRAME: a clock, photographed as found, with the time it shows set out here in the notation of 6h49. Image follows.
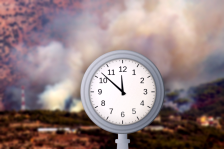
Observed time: 11h52
